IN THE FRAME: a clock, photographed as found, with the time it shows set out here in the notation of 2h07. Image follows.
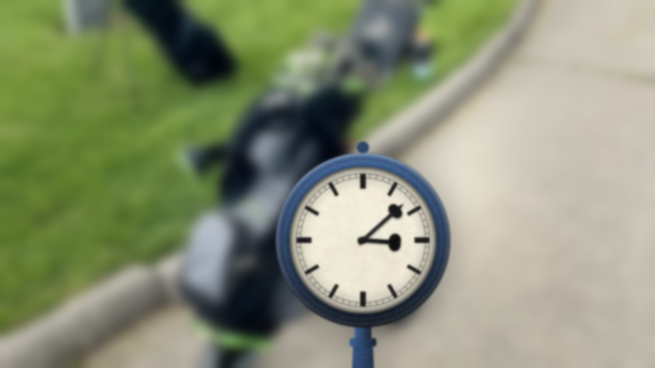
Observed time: 3h08
